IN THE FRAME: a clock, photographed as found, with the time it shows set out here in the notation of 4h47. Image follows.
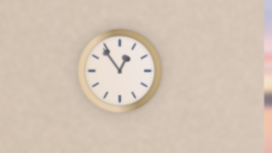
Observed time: 12h54
